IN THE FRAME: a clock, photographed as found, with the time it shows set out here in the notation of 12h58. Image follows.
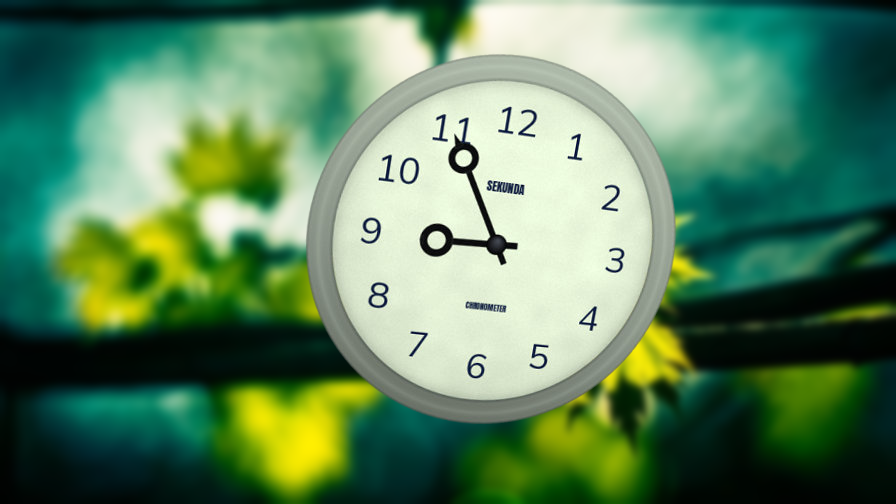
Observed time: 8h55
